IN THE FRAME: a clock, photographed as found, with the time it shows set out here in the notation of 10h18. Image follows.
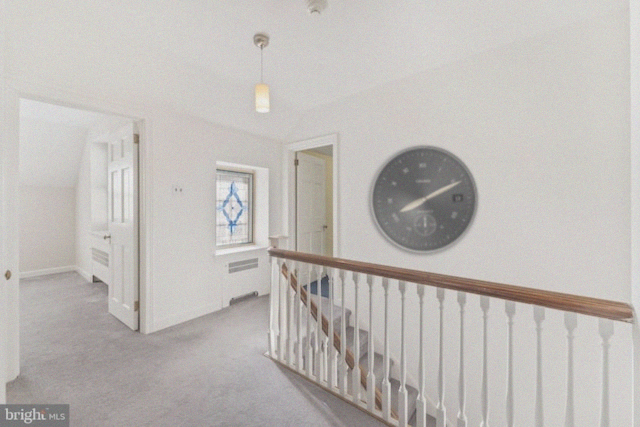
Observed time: 8h11
